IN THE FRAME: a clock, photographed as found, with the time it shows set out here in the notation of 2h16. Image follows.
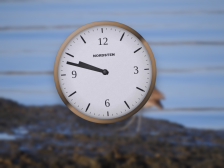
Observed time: 9h48
